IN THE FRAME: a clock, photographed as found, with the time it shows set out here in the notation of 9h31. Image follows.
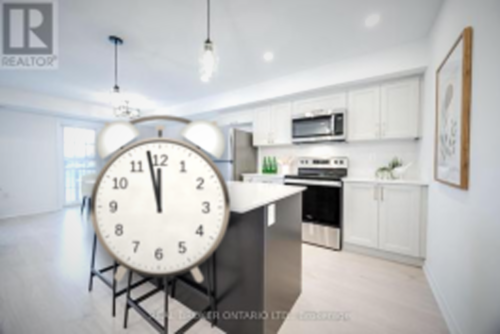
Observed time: 11h58
